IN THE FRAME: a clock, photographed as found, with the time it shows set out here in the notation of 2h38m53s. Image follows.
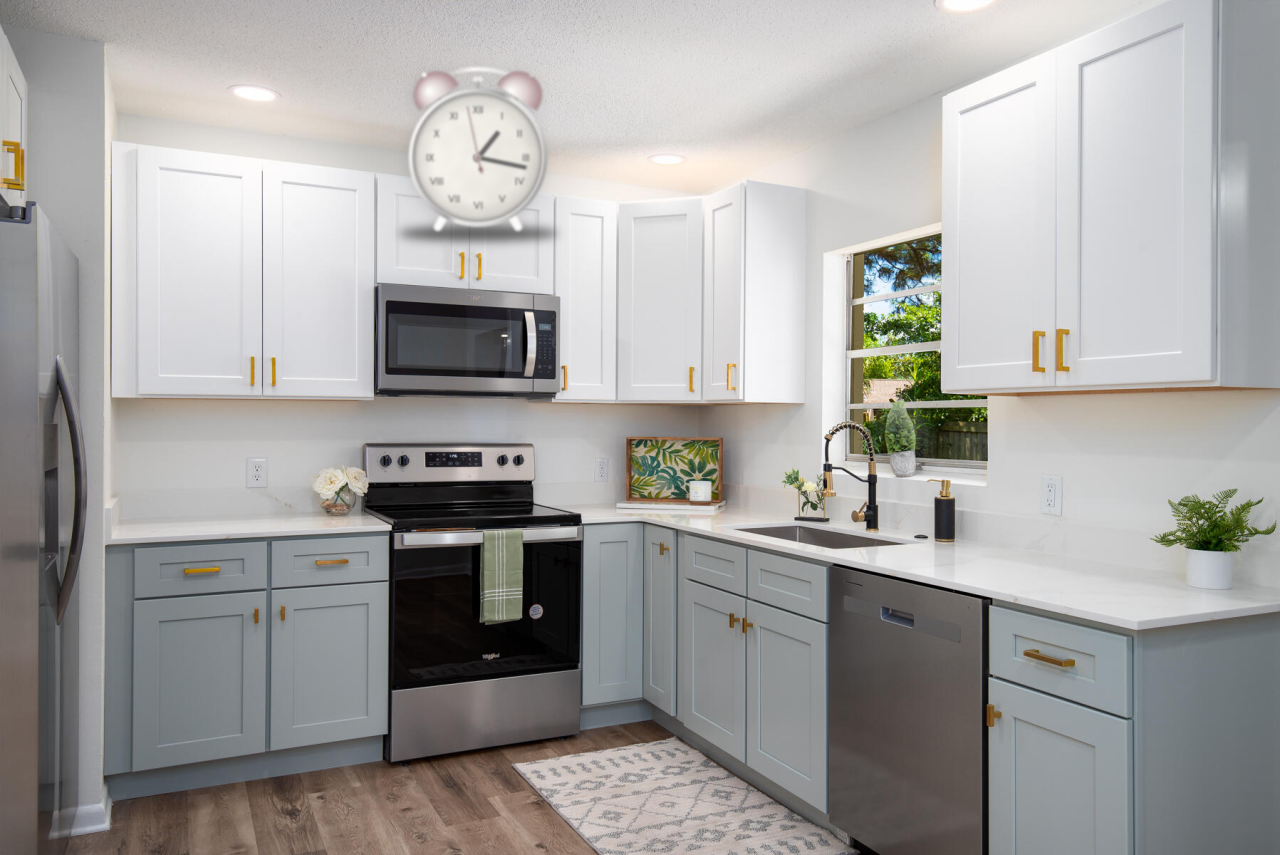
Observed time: 1h16m58s
